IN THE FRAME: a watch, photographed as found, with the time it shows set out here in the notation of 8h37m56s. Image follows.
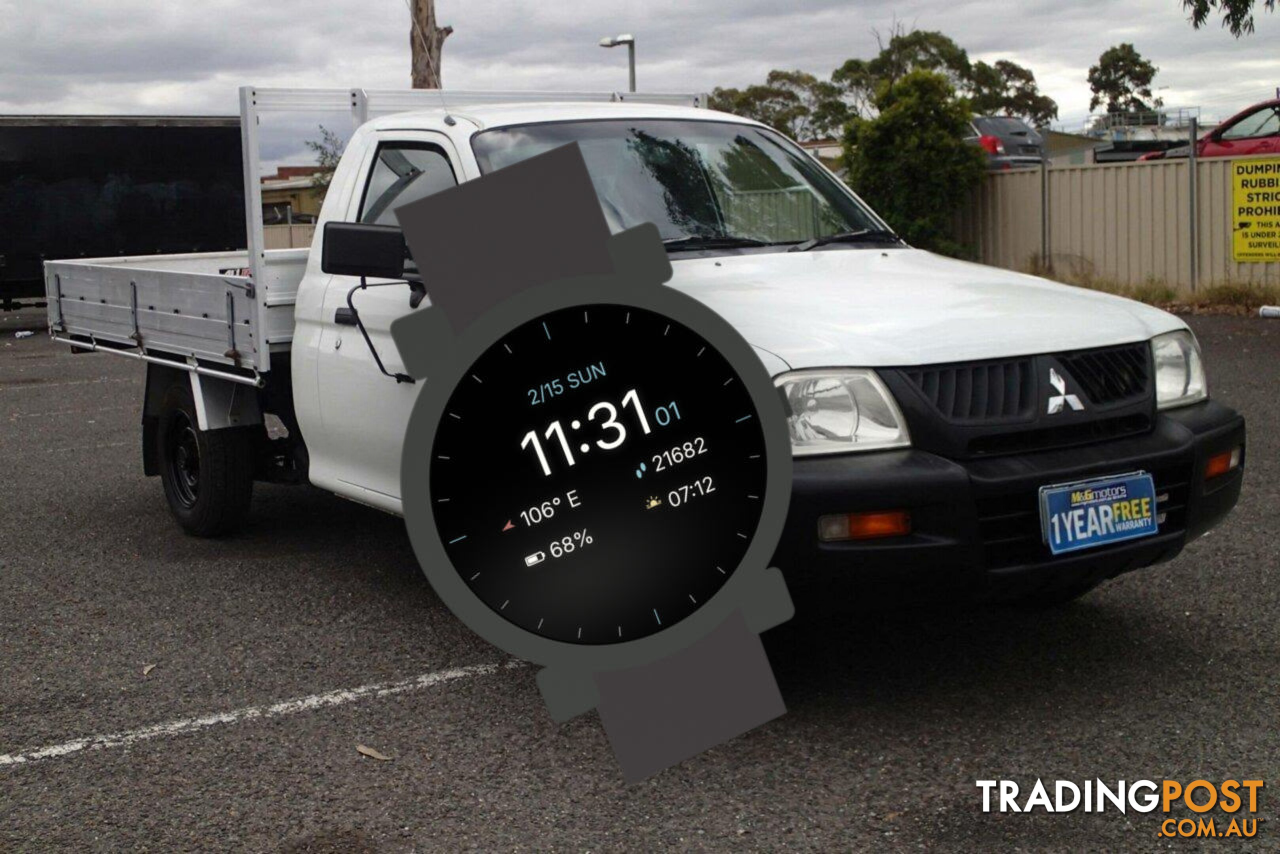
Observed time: 11h31m01s
